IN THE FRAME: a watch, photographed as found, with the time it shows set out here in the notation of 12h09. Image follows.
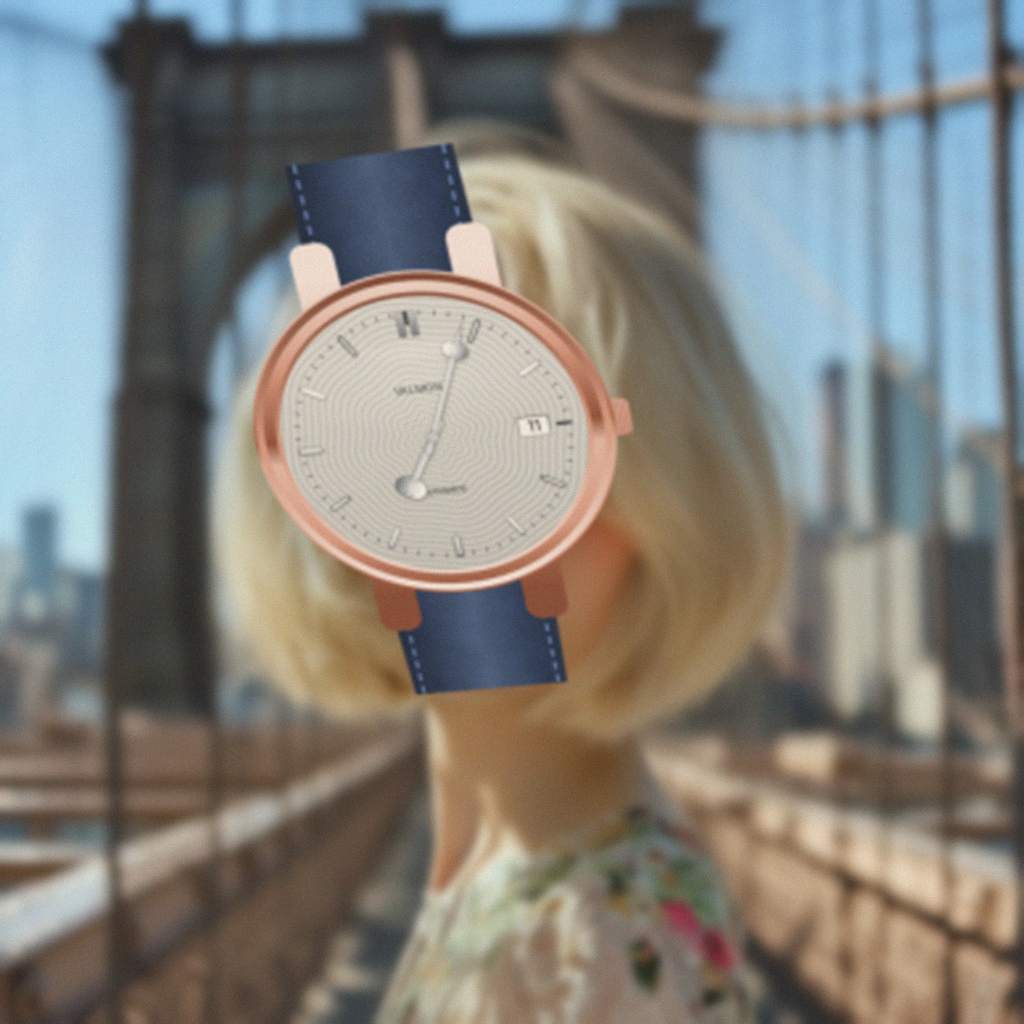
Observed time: 7h04
